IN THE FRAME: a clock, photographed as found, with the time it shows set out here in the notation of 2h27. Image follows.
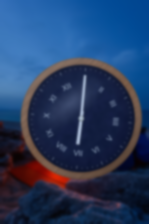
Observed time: 7h05
